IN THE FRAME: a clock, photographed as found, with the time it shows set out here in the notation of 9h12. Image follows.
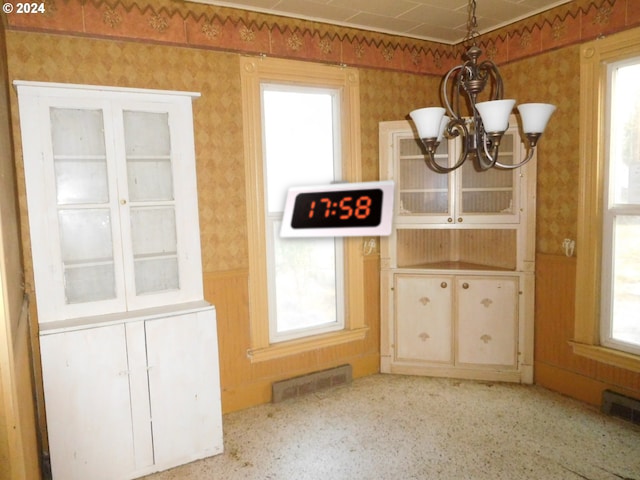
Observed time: 17h58
